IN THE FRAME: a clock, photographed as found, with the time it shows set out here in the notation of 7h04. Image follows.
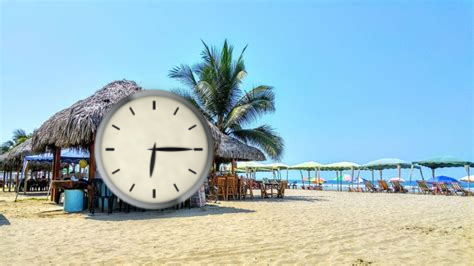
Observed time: 6h15
